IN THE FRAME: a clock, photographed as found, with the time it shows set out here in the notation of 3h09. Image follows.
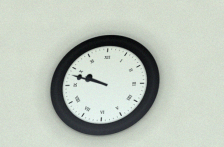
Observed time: 9h48
